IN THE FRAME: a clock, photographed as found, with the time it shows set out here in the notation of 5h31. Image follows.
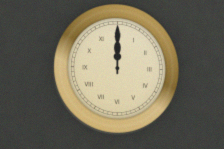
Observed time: 12h00
